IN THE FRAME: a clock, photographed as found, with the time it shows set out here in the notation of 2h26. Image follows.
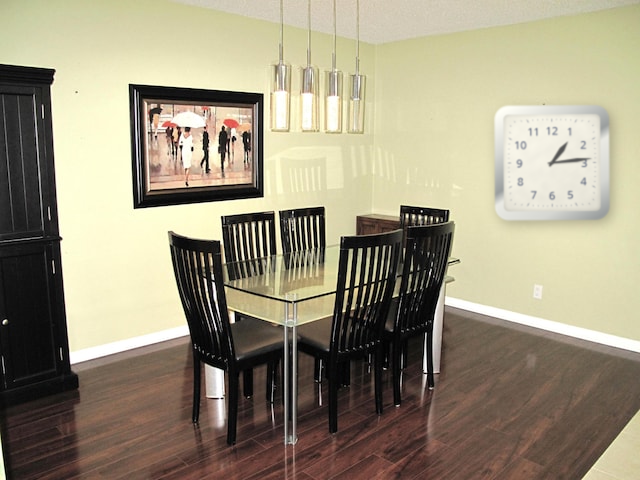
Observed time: 1h14
